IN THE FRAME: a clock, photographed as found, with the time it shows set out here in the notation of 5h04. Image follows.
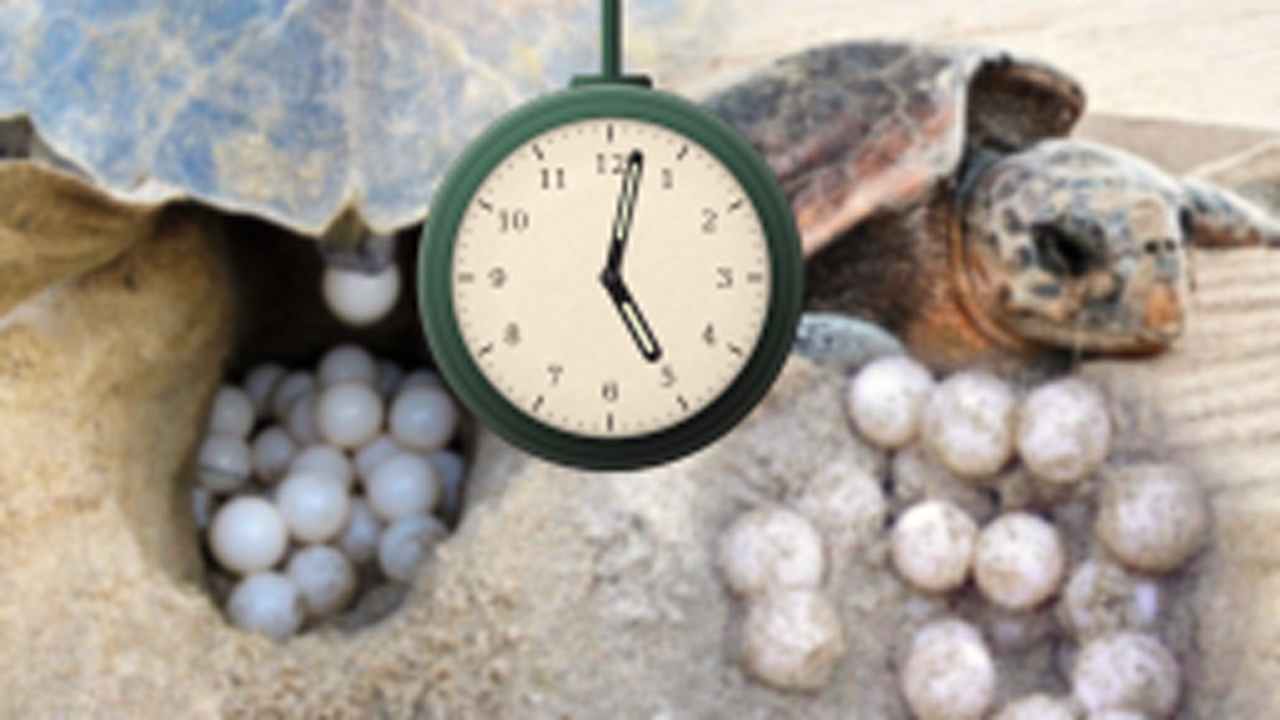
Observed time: 5h02
